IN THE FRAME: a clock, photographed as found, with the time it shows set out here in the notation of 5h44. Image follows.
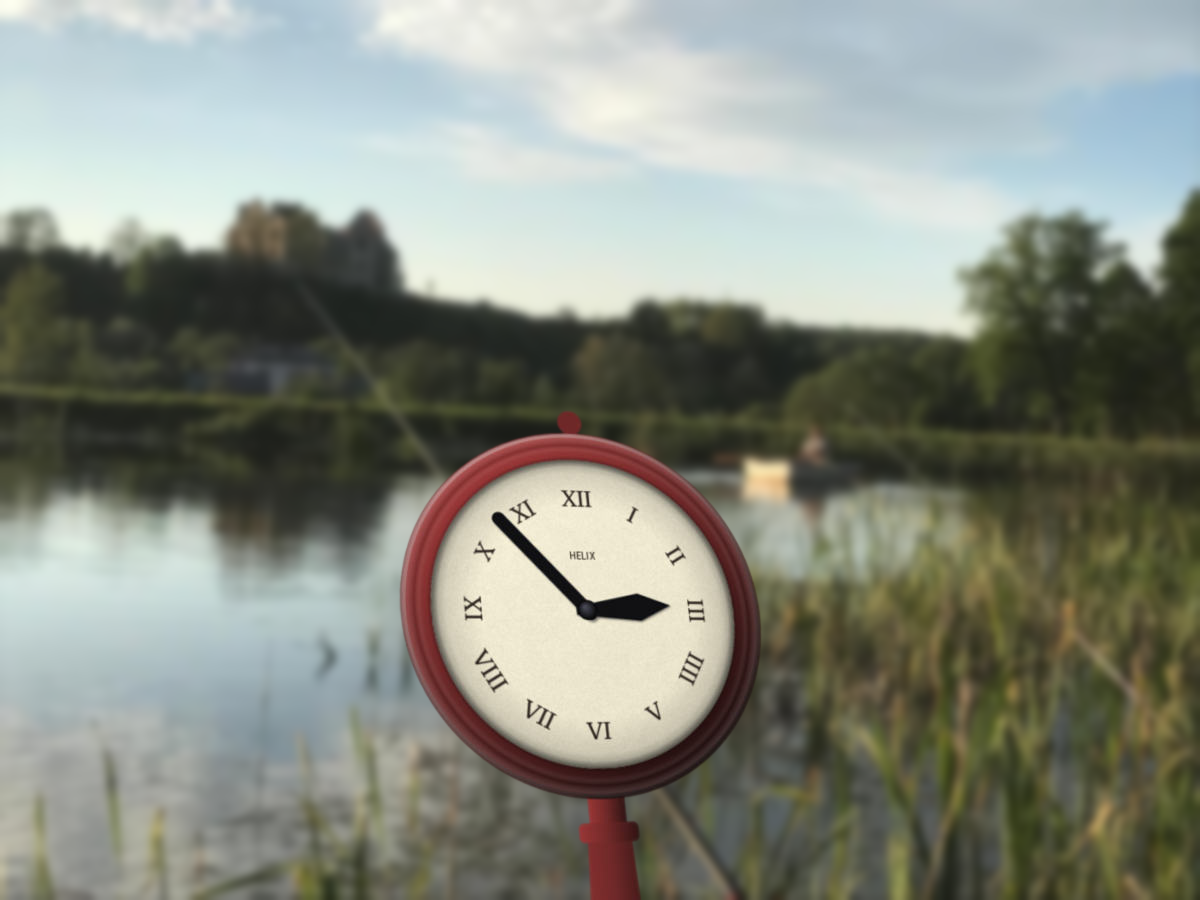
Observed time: 2h53
